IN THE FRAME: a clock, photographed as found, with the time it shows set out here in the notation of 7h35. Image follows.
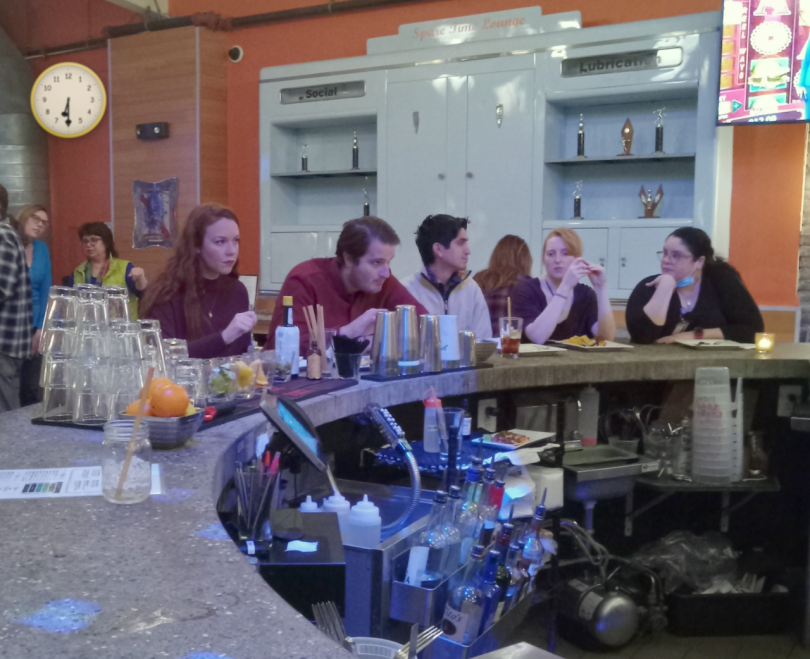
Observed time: 6h30
